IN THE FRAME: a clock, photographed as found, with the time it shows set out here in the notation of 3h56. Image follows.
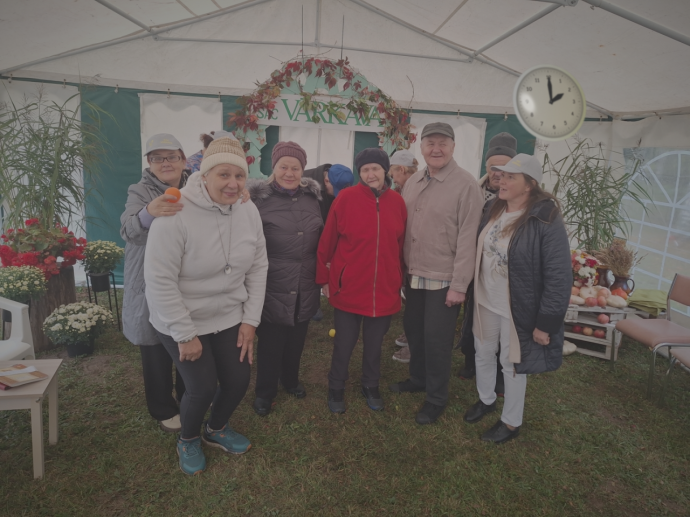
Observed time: 2h00
